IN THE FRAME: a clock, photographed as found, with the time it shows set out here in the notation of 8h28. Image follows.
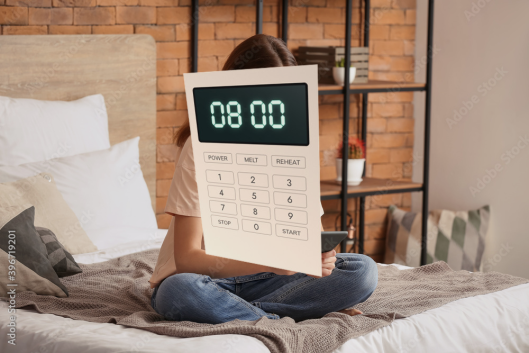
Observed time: 8h00
